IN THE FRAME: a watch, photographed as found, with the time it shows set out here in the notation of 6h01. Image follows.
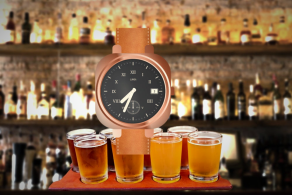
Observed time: 7h34
